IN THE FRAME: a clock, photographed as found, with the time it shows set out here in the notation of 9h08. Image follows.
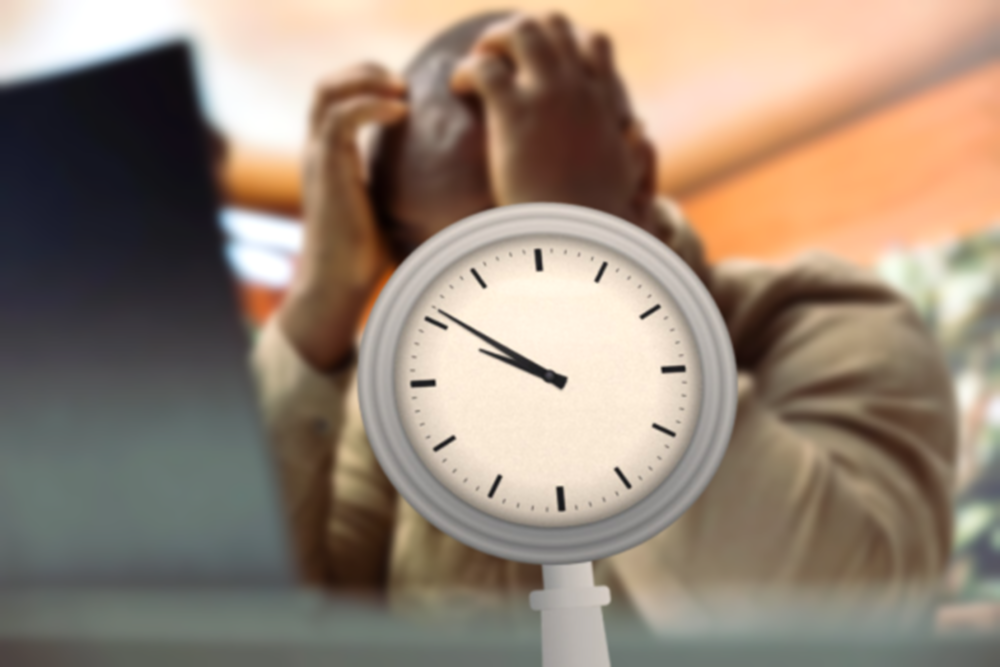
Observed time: 9h51
